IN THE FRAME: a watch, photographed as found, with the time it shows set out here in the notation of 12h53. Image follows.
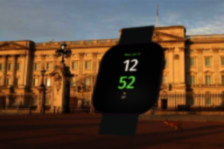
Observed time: 12h52
